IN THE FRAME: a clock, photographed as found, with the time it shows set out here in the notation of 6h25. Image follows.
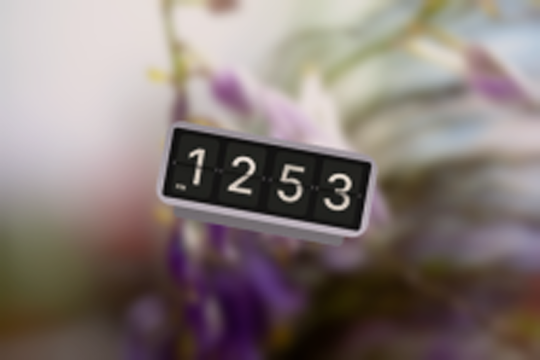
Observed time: 12h53
